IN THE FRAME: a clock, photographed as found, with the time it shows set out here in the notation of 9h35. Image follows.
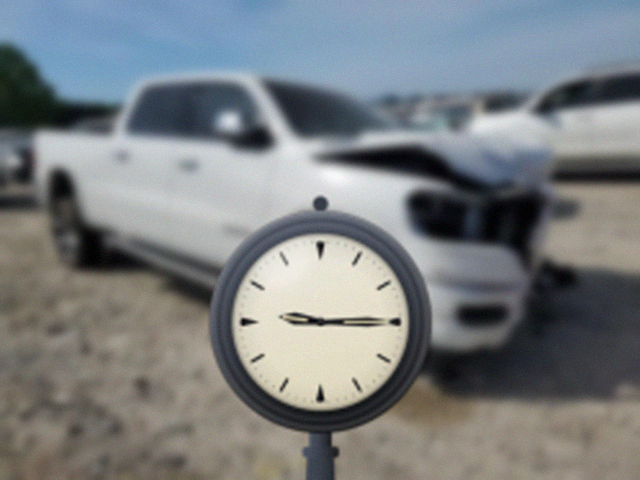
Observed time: 9h15
